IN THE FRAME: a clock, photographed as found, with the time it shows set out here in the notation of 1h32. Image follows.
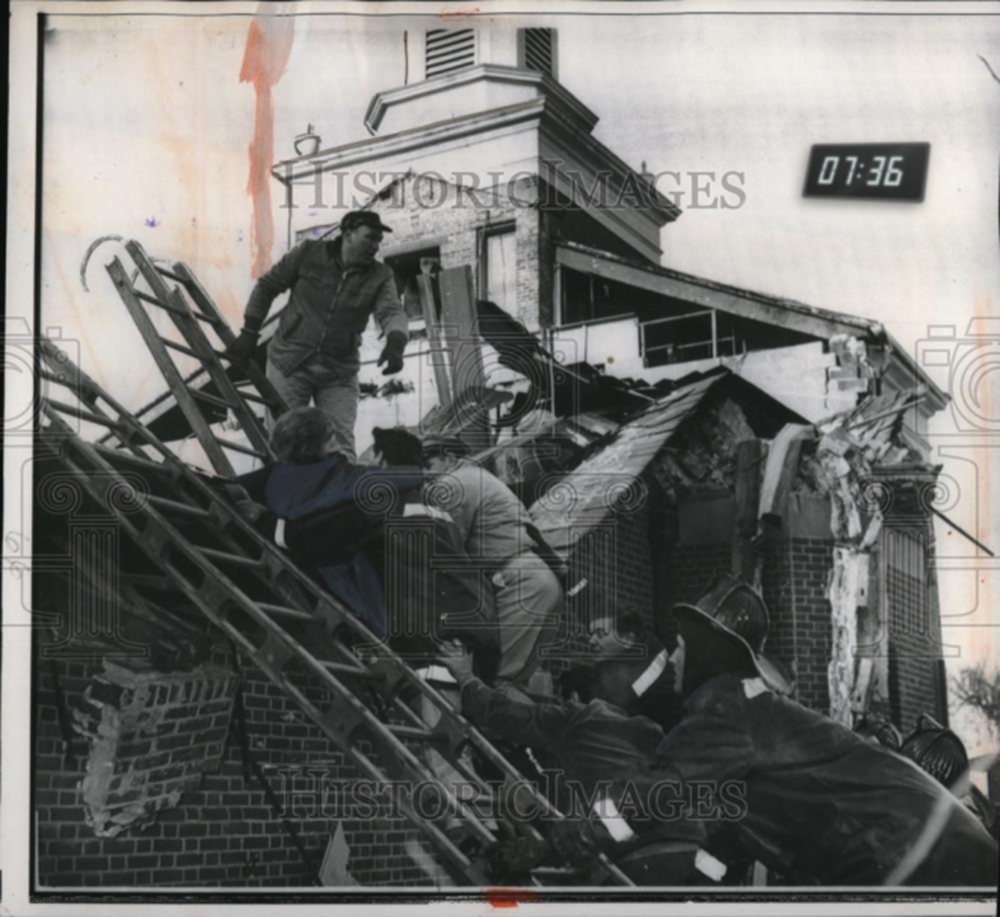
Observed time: 7h36
